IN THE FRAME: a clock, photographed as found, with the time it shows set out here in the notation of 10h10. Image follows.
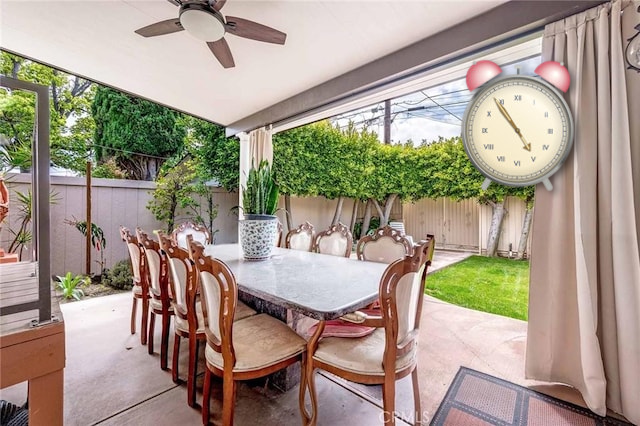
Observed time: 4h54
